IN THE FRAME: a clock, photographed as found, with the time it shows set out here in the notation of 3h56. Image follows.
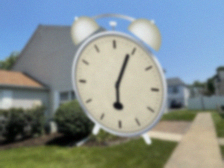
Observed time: 6h04
